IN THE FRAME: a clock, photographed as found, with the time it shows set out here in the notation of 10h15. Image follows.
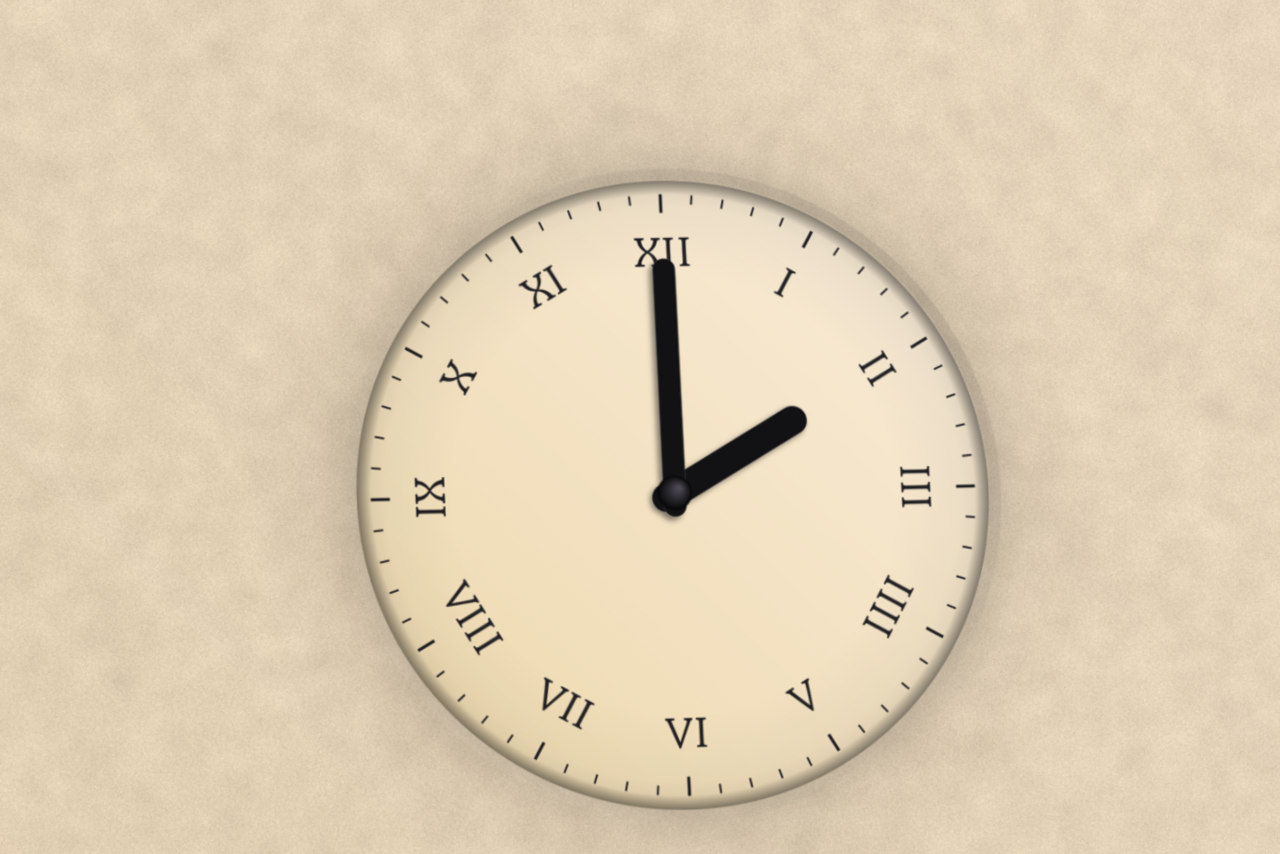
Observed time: 2h00
